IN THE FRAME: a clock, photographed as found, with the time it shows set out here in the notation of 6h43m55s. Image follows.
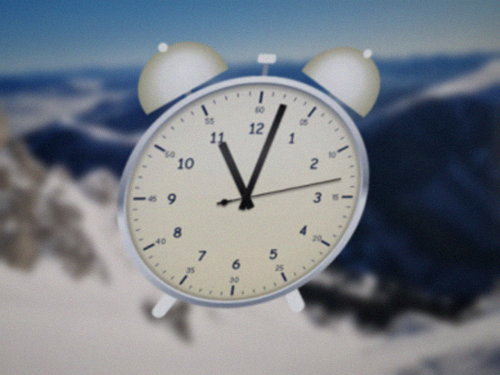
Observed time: 11h02m13s
